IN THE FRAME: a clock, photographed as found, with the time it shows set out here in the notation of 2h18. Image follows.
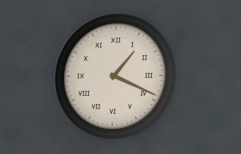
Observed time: 1h19
